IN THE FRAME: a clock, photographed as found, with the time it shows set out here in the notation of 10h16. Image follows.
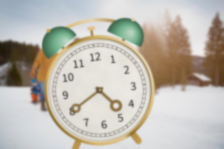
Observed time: 4h40
